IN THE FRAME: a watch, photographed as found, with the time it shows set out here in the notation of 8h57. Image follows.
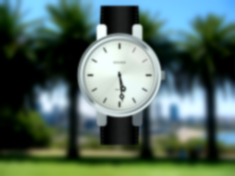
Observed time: 5h29
